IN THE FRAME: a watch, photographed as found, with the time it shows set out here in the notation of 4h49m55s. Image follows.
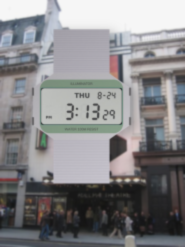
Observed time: 3h13m29s
